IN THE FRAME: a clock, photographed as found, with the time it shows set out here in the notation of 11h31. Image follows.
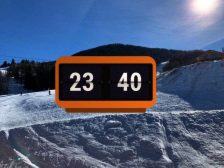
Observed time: 23h40
